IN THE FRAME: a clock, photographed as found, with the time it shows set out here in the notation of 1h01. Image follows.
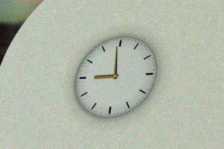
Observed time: 8h59
